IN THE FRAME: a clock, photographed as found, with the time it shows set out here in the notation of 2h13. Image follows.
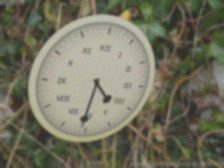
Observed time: 4h31
